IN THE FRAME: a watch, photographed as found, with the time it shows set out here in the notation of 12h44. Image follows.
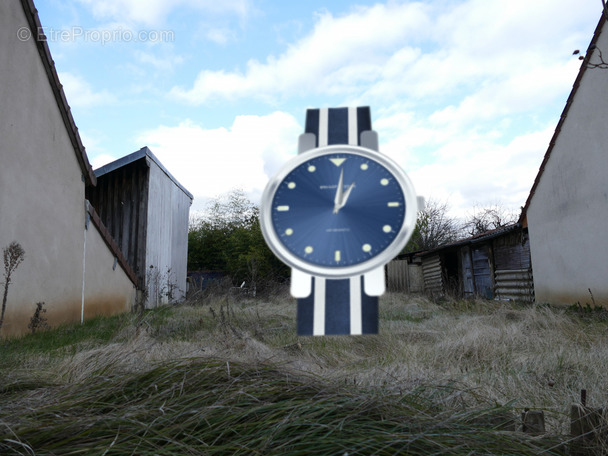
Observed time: 1h01
